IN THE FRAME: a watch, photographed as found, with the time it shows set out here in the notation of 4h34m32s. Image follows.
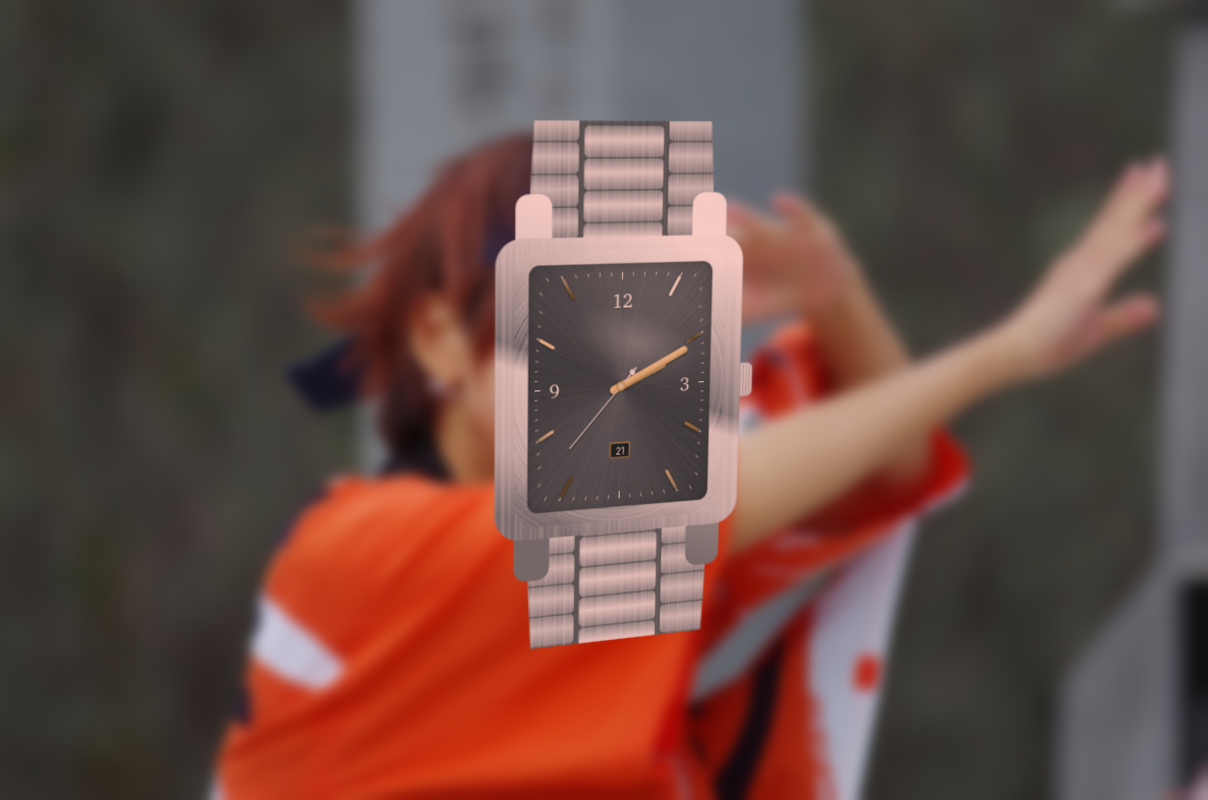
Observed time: 2h10m37s
